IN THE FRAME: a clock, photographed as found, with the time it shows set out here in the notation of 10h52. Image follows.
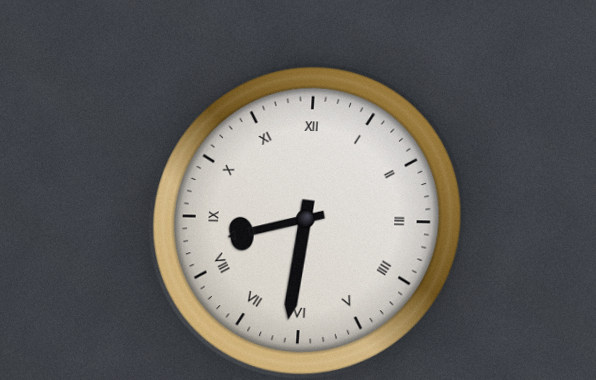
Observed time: 8h31
